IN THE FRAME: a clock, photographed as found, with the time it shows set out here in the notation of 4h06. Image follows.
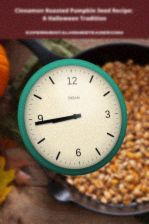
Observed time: 8h44
